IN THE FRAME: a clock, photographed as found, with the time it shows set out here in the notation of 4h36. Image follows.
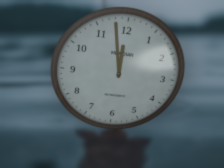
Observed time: 11h58
